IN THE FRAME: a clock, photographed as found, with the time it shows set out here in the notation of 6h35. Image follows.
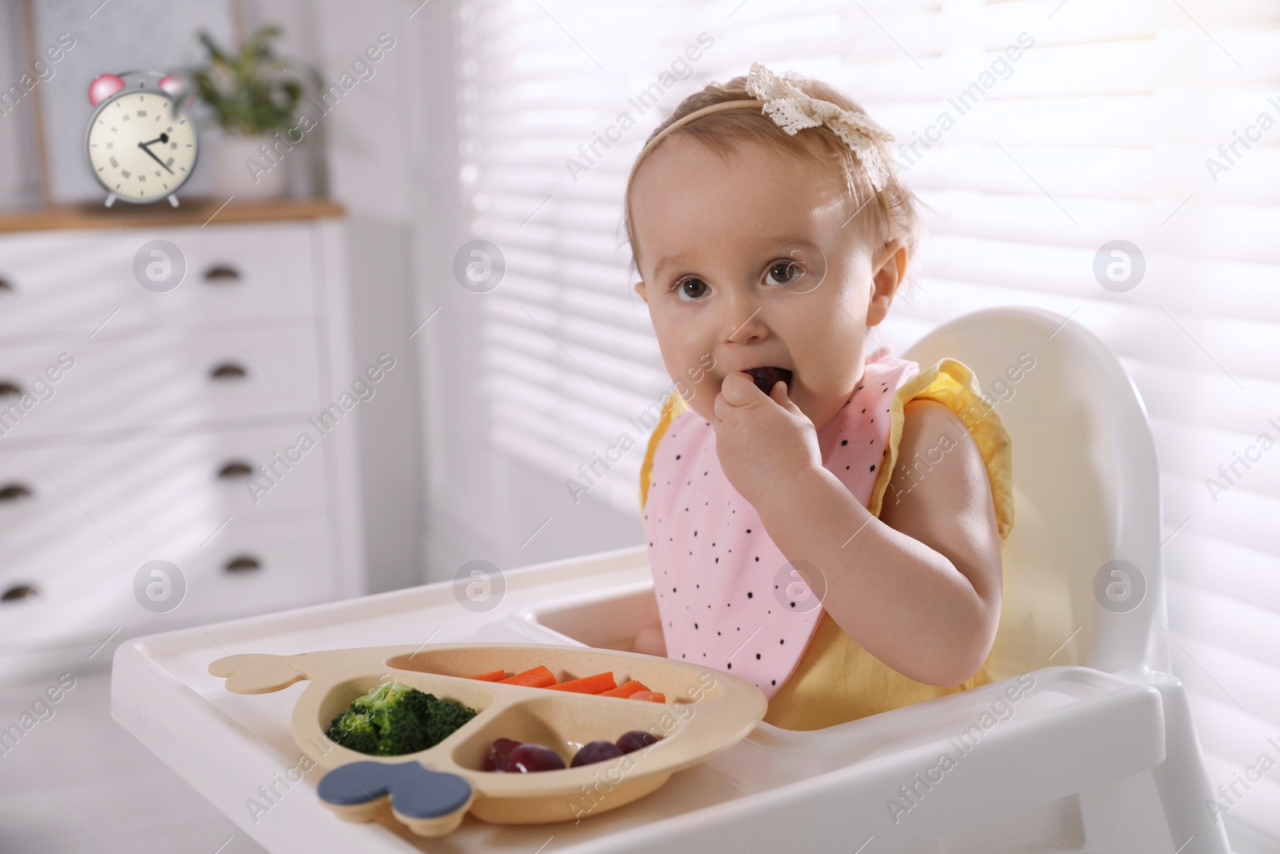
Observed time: 2h22
